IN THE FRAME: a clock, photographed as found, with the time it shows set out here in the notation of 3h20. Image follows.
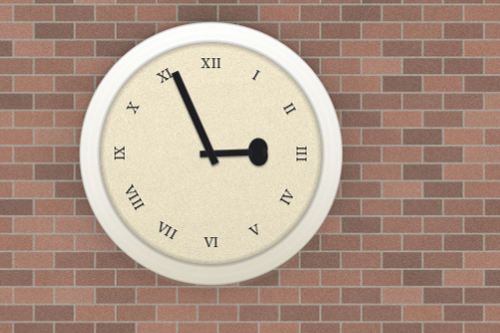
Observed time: 2h56
